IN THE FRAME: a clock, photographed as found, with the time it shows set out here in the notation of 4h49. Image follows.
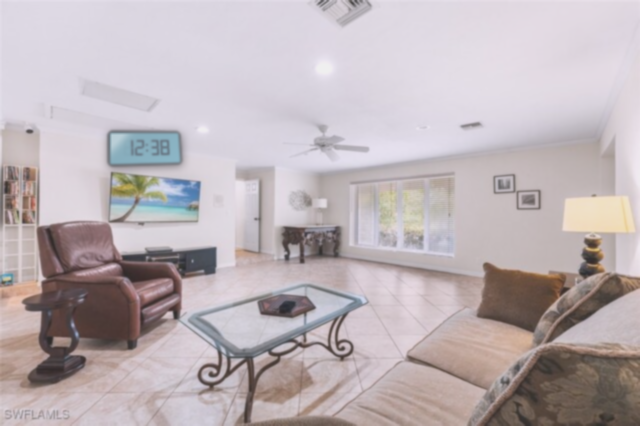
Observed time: 12h38
